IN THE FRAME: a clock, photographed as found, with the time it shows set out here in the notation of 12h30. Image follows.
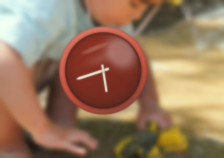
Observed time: 5h42
